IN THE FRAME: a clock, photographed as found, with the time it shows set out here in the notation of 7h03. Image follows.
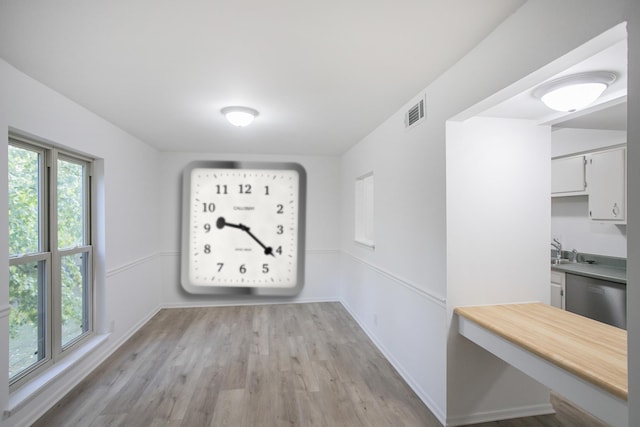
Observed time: 9h22
